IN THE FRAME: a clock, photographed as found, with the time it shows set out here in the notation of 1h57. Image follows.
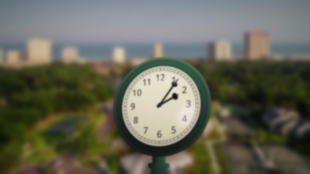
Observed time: 2h06
